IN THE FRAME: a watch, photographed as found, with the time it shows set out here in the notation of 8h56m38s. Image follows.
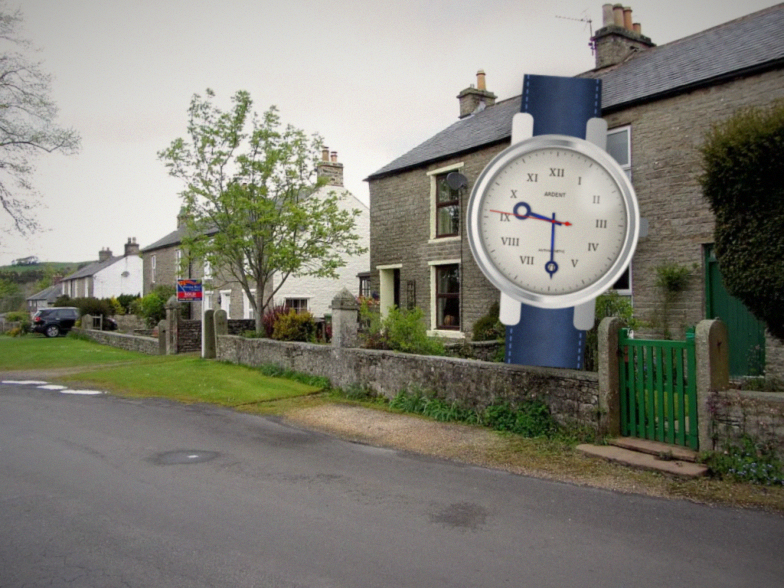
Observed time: 9h29m46s
